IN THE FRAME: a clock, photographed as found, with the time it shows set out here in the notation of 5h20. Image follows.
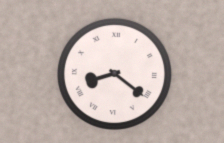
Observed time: 8h21
